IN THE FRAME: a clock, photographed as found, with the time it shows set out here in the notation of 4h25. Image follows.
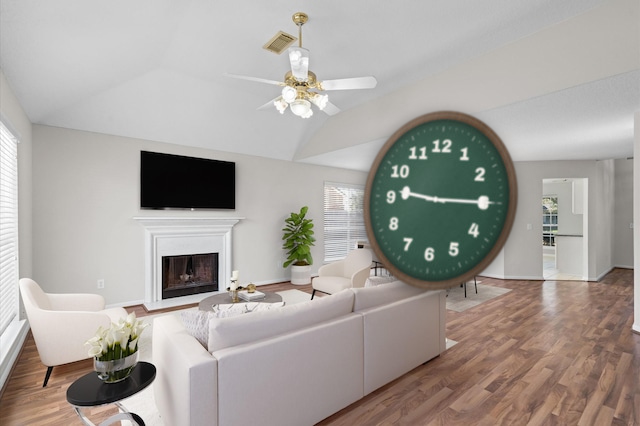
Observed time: 9h15
